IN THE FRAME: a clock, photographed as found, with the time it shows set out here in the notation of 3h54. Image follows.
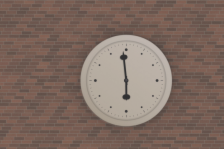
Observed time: 5h59
